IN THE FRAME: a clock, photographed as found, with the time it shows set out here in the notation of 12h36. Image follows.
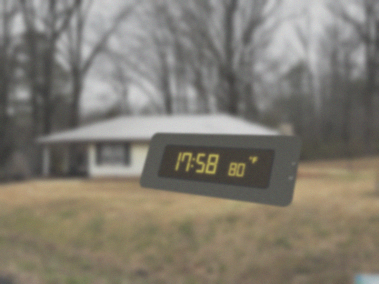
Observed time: 17h58
